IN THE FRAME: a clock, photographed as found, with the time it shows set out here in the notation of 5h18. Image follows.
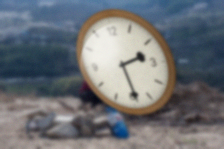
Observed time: 2h29
